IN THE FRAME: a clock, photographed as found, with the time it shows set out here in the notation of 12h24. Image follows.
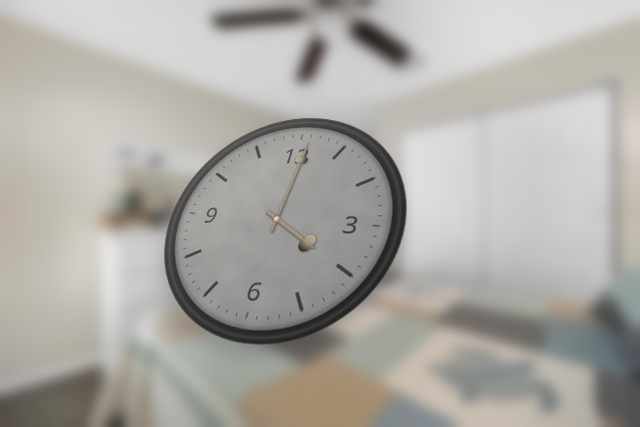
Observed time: 4h01
